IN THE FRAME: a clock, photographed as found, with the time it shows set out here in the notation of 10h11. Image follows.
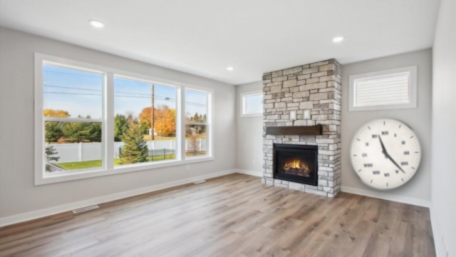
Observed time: 11h23
